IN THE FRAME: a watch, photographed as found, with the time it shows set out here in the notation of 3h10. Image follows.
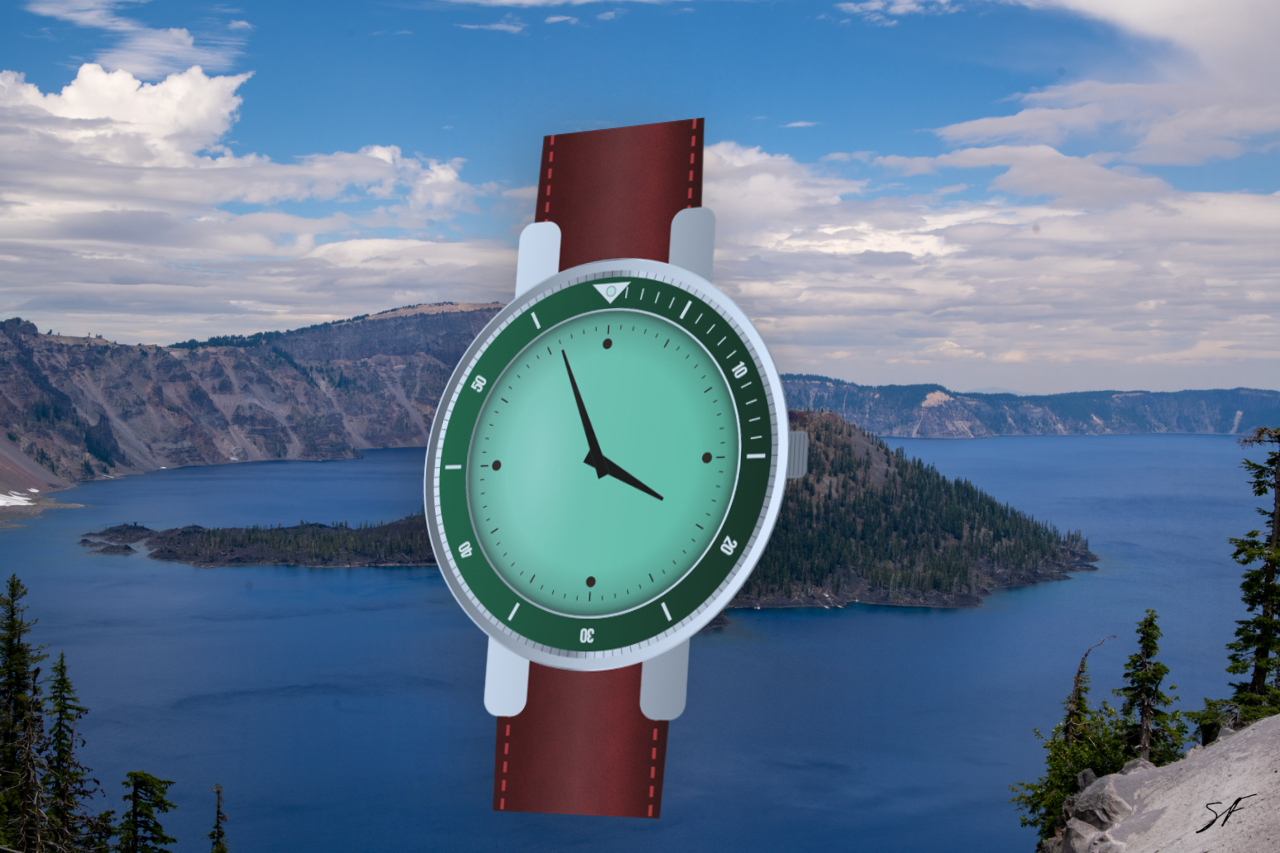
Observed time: 3h56
